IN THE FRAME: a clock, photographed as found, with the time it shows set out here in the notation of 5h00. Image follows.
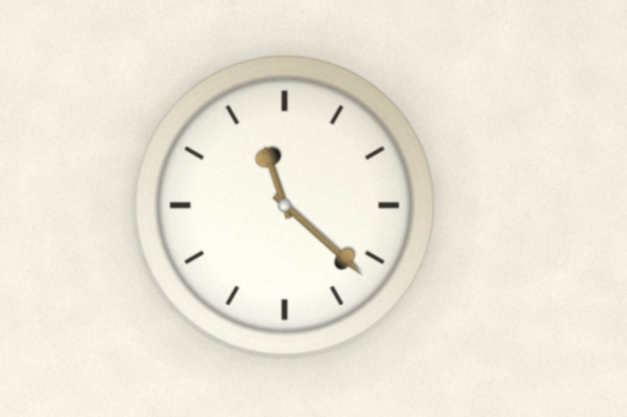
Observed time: 11h22
